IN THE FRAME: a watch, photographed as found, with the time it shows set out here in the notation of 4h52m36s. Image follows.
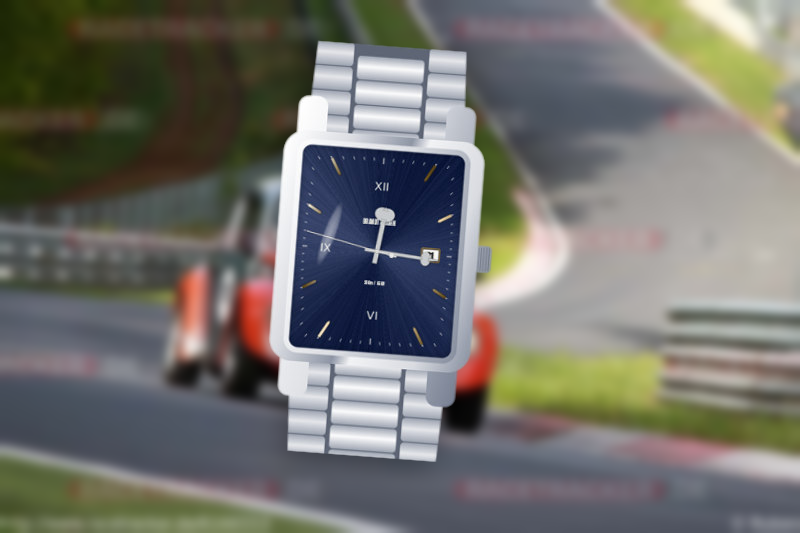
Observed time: 12h15m47s
